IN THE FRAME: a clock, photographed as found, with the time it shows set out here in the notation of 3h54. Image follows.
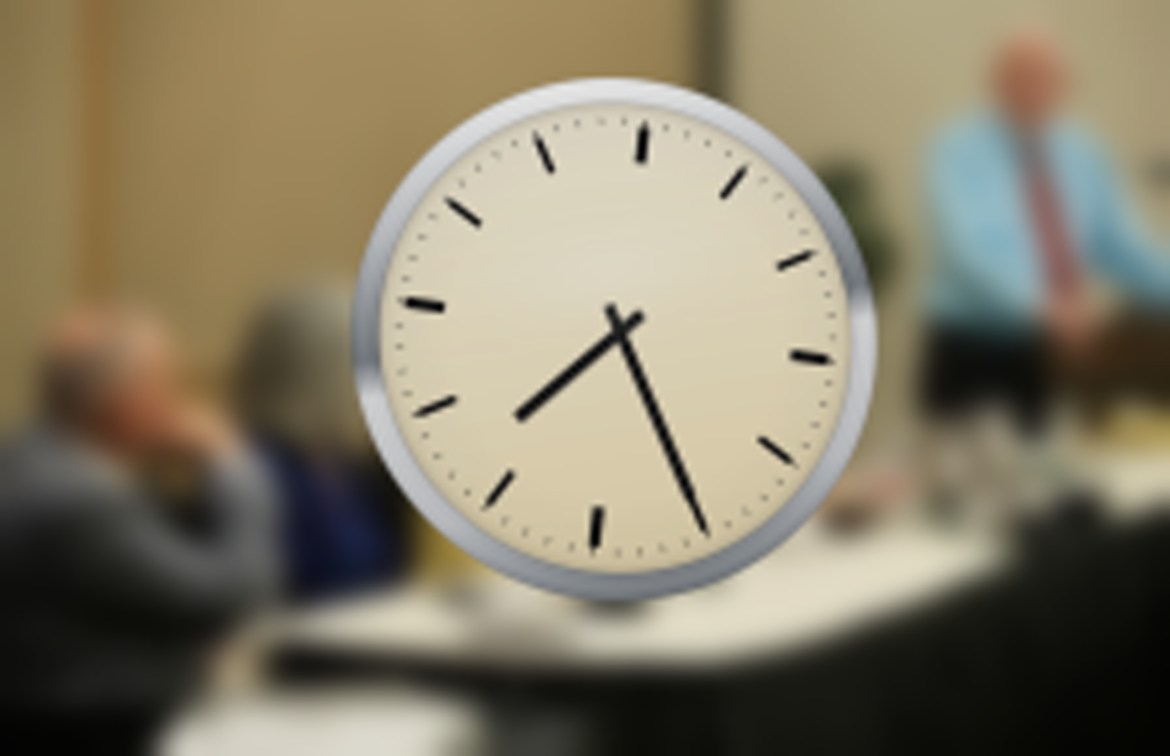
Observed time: 7h25
